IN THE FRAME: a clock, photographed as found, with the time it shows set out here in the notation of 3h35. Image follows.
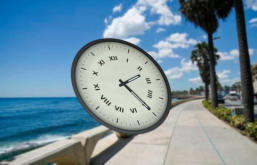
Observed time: 2h25
